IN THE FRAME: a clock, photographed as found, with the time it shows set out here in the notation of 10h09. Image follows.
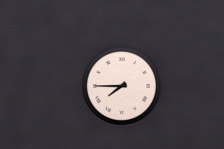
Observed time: 7h45
